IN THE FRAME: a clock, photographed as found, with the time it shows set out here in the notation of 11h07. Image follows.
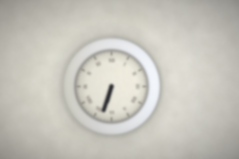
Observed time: 6h33
